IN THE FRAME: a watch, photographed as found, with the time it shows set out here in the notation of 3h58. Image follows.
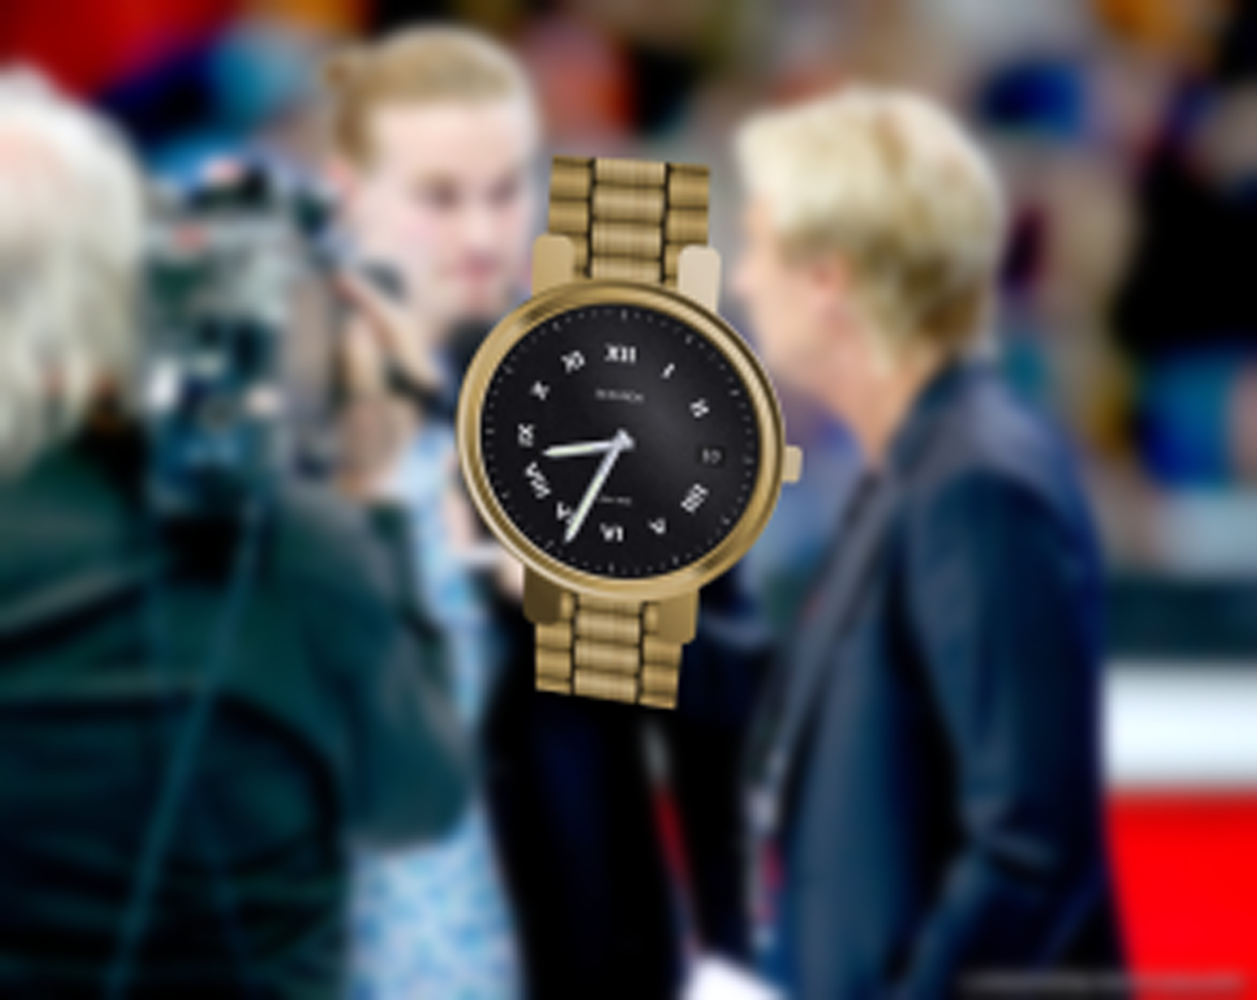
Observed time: 8h34
